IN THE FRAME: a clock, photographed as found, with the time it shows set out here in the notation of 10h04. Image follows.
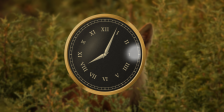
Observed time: 8h04
